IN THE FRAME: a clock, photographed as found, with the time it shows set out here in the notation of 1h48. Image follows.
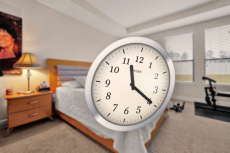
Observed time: 11h20
